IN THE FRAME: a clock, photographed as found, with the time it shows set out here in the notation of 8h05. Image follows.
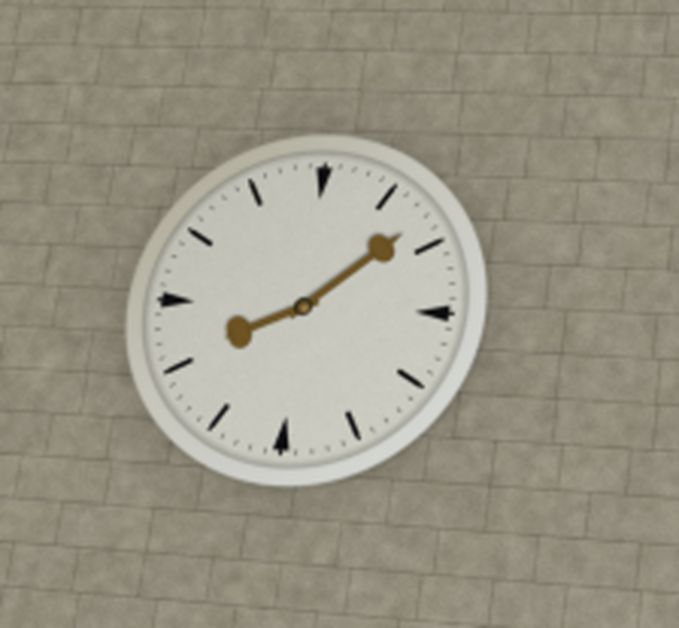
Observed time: 8h08
